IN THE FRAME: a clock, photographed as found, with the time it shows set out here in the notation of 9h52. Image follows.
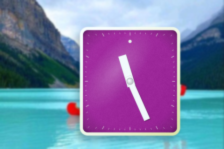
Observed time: 11h26
